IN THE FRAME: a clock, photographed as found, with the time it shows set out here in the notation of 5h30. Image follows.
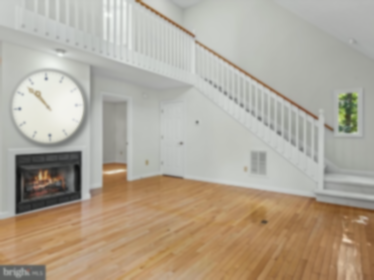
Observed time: 10h53
